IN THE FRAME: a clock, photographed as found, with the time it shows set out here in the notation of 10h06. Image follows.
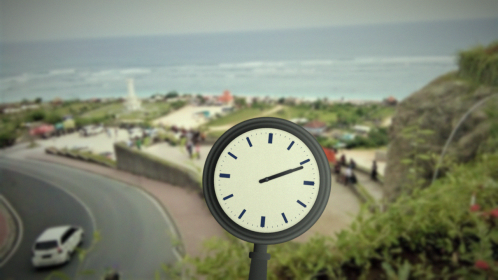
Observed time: 2h11
